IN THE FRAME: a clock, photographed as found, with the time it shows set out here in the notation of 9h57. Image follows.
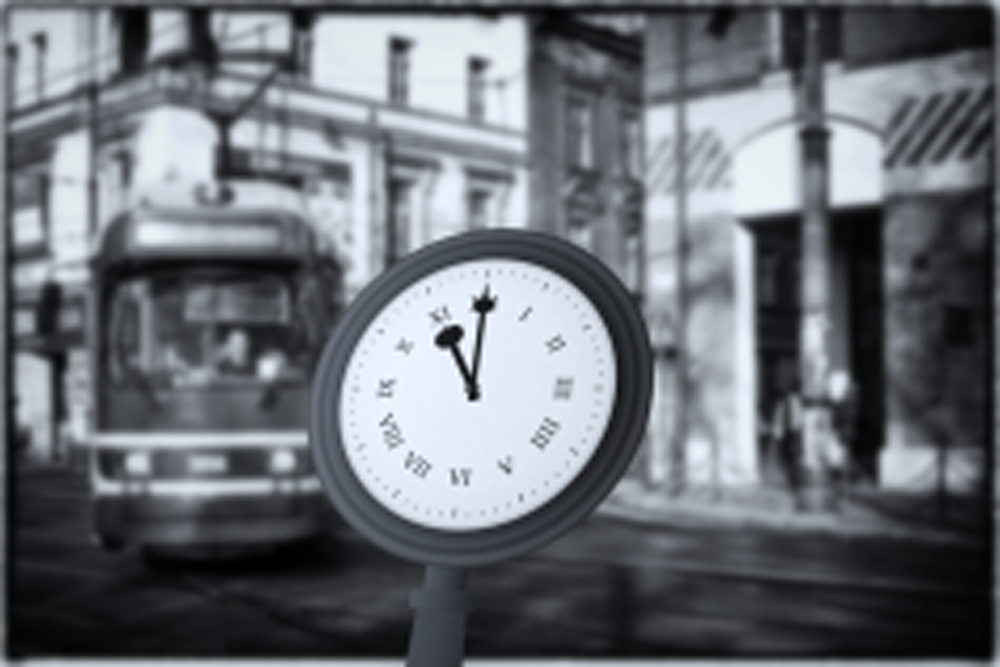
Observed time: 11h00
